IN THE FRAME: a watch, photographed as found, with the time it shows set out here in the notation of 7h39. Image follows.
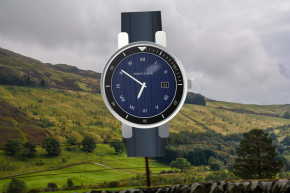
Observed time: 6h51
